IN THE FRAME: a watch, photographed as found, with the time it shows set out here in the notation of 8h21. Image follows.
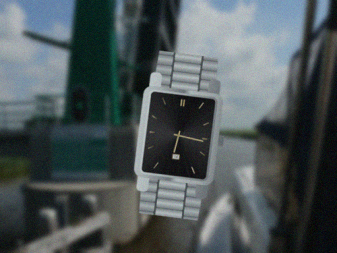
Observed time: 6h16
